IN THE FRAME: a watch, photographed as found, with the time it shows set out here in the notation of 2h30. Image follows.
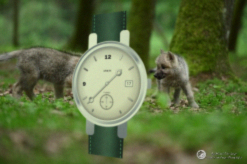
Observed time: 1h38
